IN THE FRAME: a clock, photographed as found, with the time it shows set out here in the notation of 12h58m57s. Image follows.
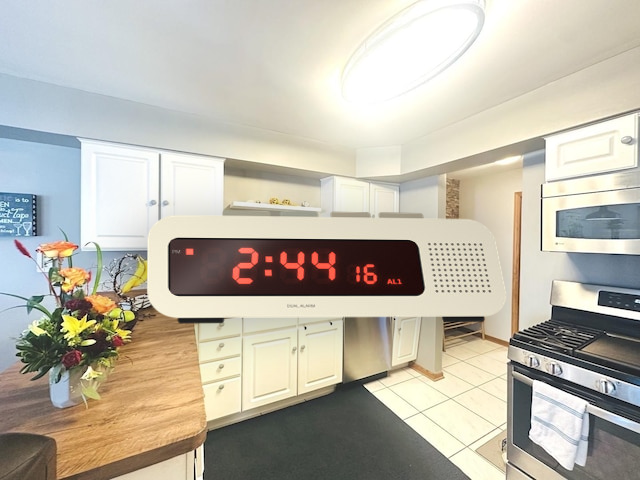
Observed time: 2h44m16s
